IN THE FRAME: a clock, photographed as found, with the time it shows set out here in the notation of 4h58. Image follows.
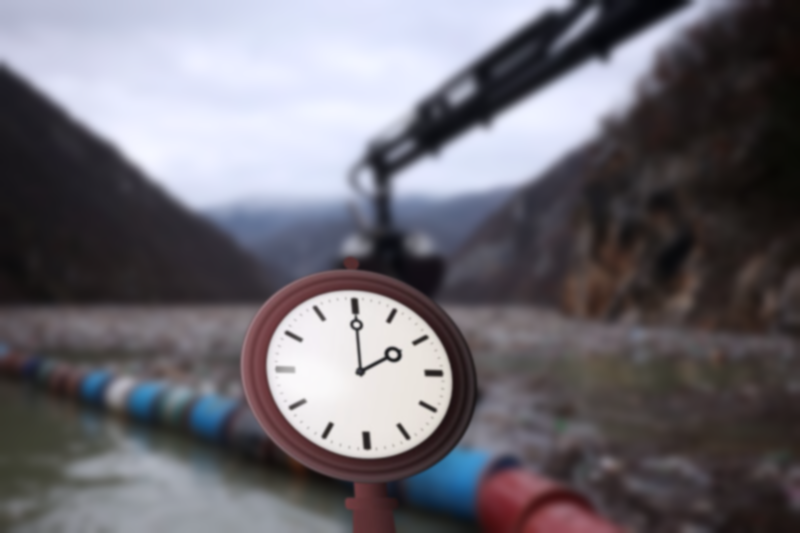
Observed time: 2h00
